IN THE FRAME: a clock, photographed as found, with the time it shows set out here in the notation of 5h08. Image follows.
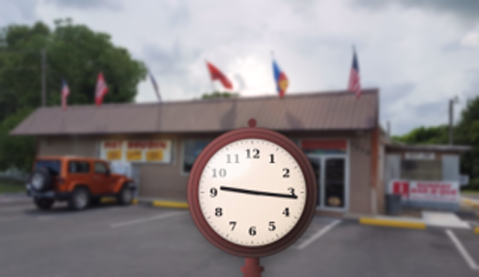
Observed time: 9h16
